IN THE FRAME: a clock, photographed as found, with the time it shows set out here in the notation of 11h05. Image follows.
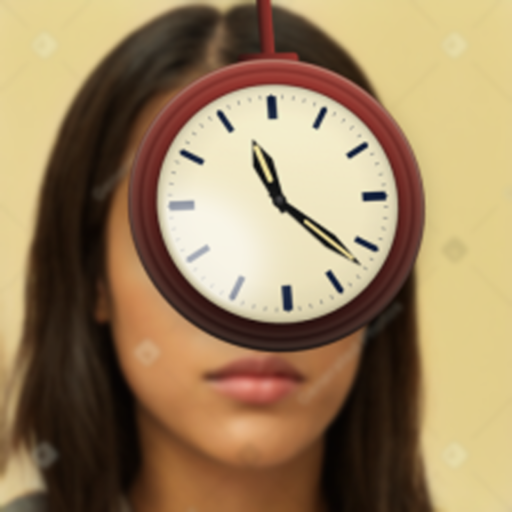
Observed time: 11h22
